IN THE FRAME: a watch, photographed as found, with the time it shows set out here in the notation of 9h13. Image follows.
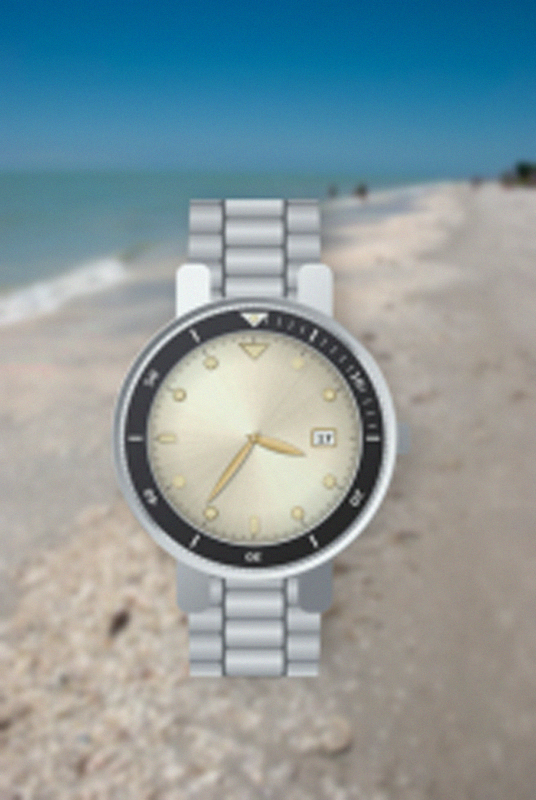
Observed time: 3h36
